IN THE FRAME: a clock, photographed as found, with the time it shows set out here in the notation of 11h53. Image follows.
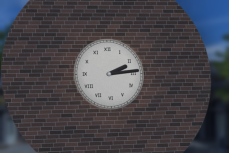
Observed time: 2h14
